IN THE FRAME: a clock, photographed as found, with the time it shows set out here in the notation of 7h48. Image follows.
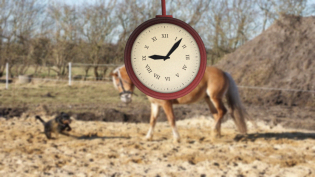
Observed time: 9h07
